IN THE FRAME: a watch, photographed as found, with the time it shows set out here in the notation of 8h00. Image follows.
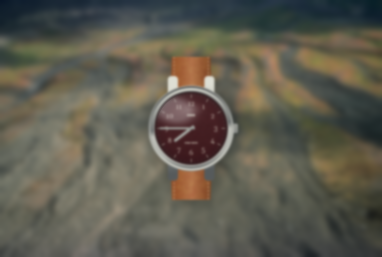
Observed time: 7h45
